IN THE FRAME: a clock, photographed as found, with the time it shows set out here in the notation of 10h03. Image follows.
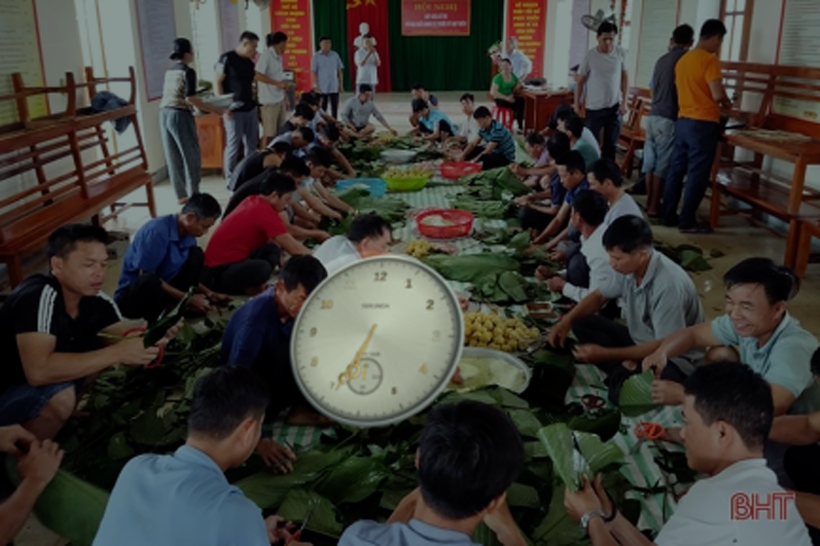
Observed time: 6h34
